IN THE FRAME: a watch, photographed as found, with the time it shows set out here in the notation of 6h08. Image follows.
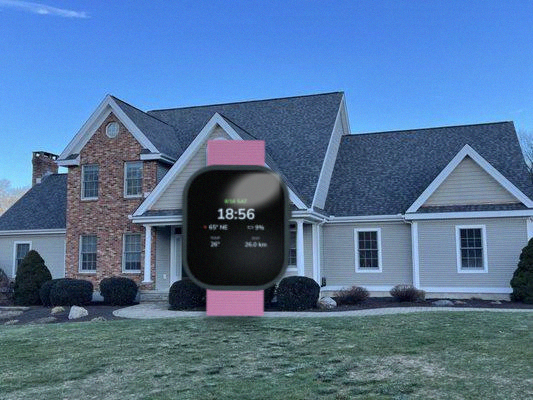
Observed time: 18h56
